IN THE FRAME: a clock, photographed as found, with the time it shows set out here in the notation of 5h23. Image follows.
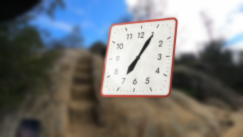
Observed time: 7h05
